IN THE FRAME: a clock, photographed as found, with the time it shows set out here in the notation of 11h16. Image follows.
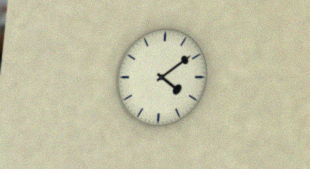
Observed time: 4h09
